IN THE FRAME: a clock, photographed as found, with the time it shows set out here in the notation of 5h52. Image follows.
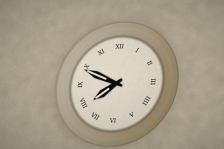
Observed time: 7h49
